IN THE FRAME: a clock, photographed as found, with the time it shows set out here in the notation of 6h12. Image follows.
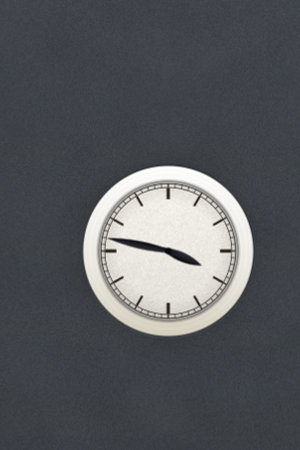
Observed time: 3h47
